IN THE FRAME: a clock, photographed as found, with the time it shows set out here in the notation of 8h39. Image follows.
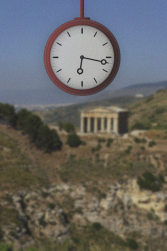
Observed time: 6h17
